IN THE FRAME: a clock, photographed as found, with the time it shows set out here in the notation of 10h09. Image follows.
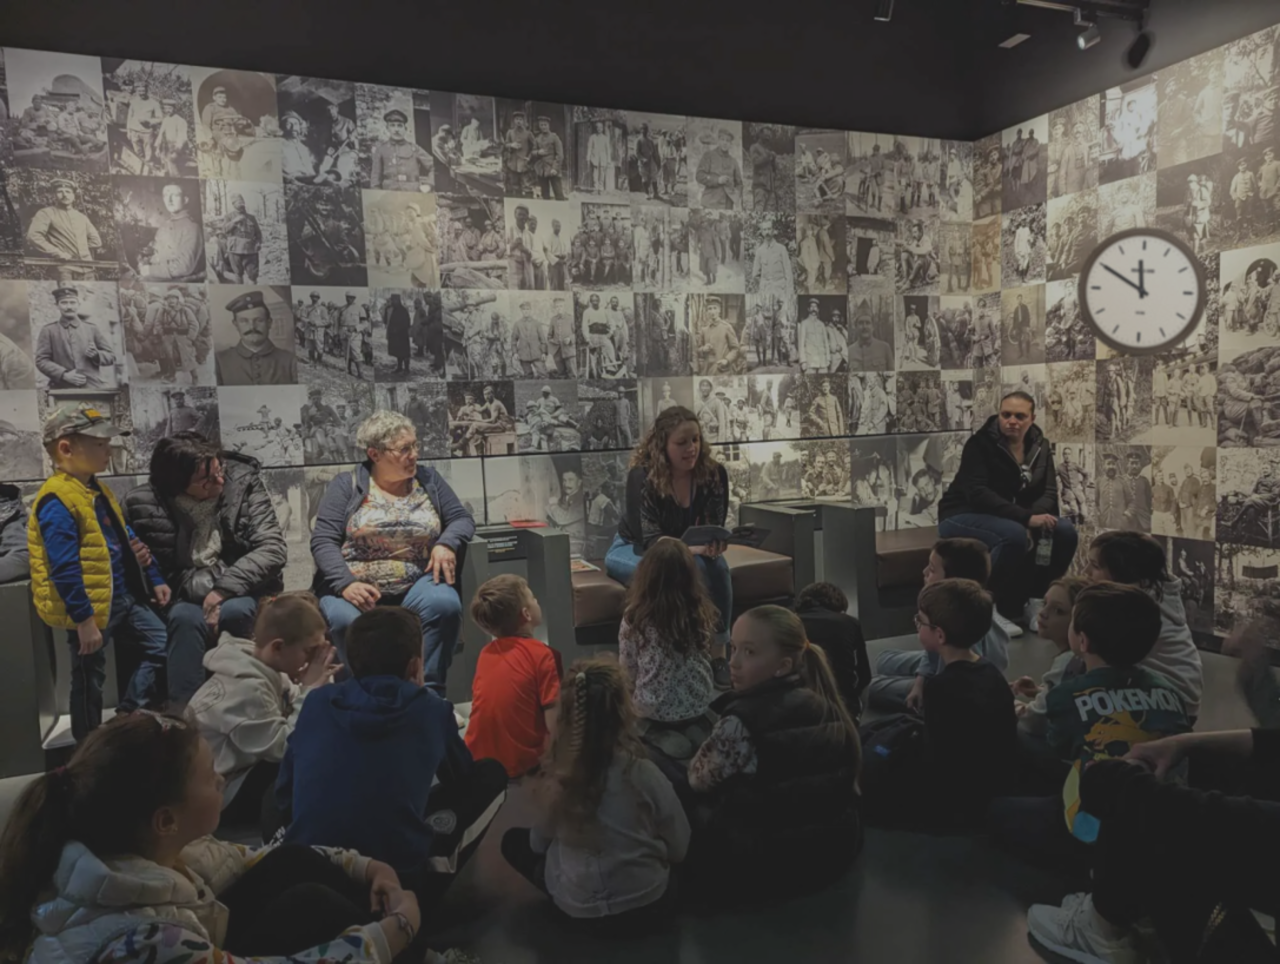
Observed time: 11h50
